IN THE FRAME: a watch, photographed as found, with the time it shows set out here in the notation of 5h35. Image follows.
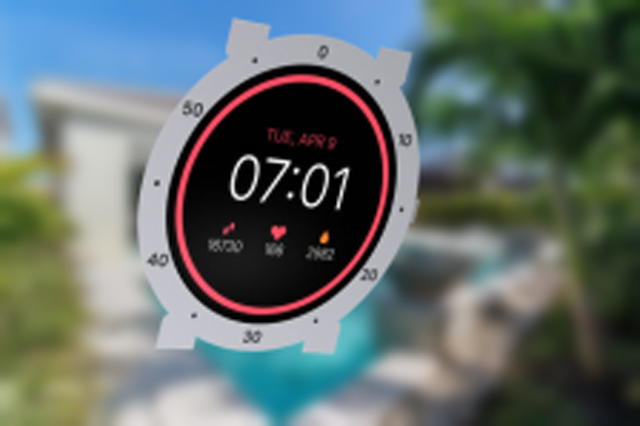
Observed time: 7h01
